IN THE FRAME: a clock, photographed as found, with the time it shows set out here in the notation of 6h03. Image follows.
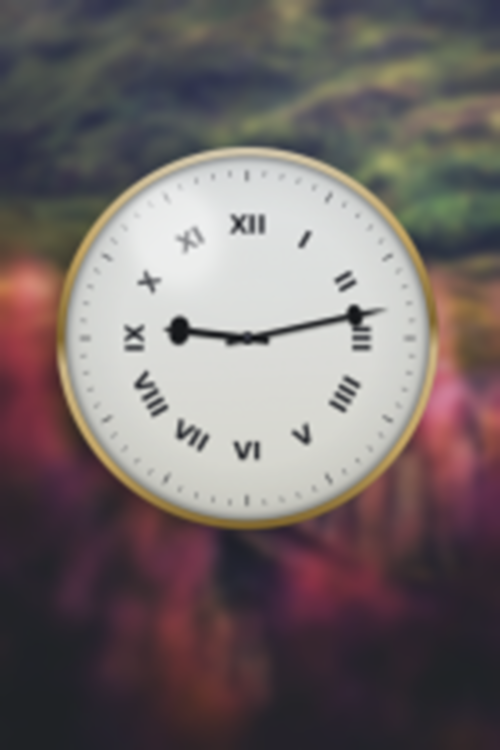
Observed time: 9h13
